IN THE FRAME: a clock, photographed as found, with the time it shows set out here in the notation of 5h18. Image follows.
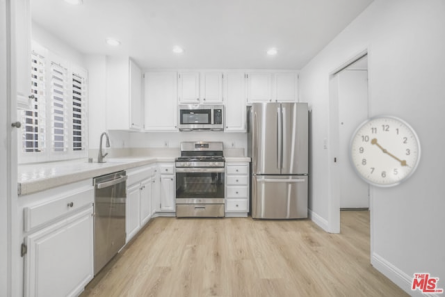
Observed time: 10h20
